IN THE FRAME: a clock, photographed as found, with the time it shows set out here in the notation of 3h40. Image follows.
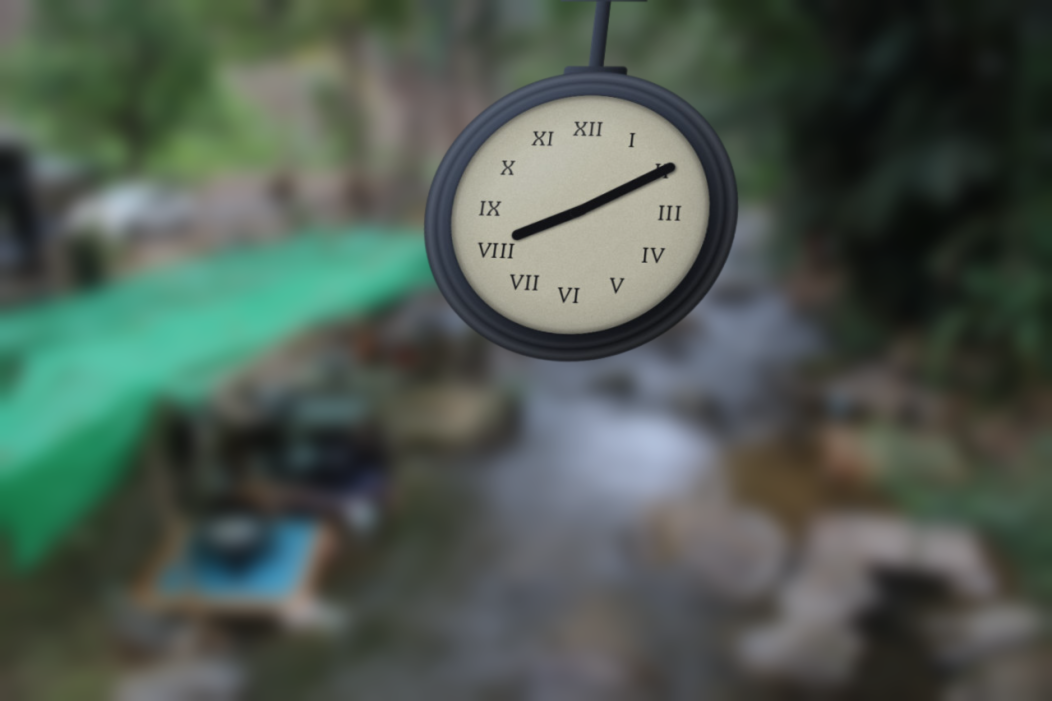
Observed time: 8h10
